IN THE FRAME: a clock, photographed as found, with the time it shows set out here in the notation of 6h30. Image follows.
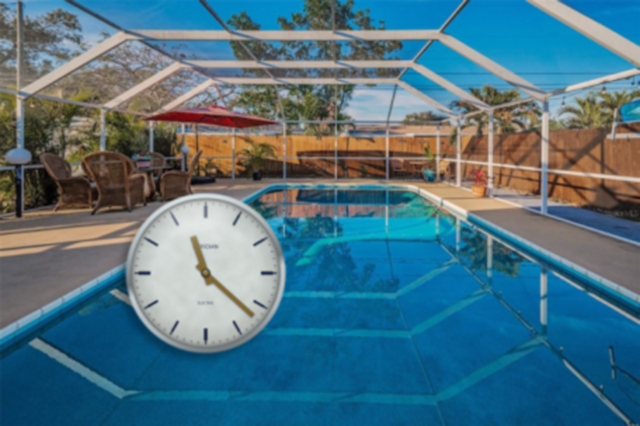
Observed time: 11h22
